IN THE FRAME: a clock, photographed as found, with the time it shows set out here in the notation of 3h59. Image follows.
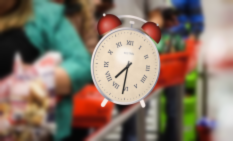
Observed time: 7h31
